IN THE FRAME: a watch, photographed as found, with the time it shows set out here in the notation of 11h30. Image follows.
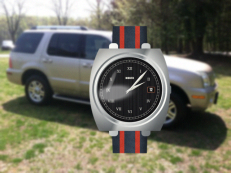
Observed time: 2h07
